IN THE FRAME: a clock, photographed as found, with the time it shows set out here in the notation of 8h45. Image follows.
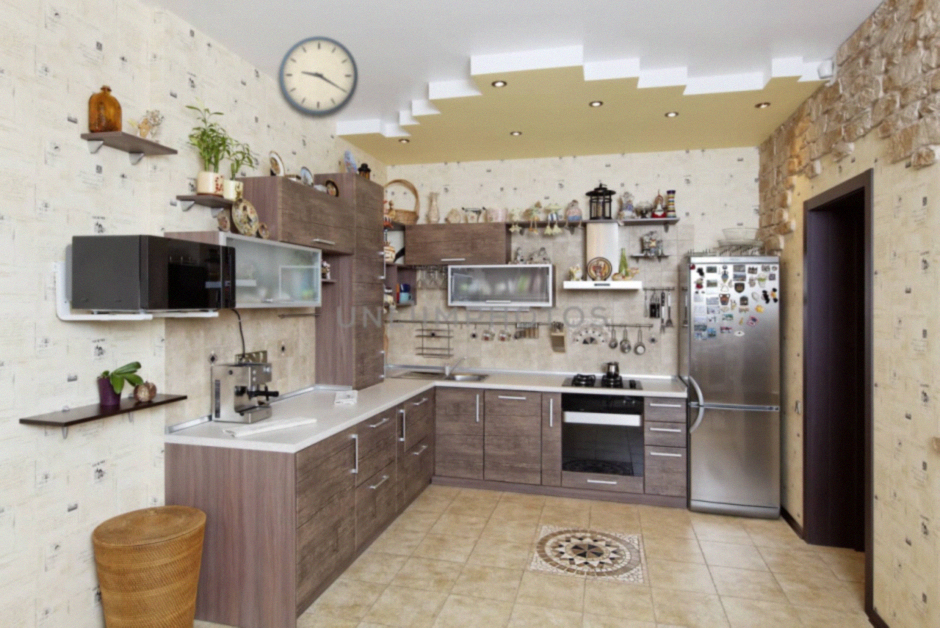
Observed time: 9h20
